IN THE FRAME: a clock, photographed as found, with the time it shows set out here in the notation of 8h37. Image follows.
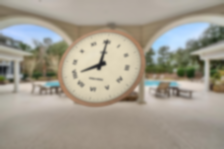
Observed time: 8h00
